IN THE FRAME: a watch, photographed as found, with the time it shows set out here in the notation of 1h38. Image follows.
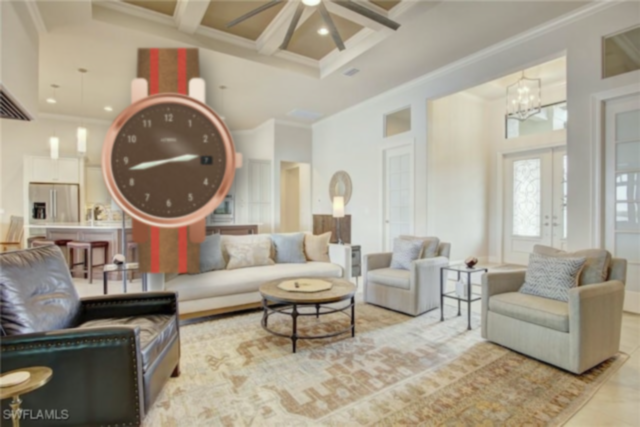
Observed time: 2h43
